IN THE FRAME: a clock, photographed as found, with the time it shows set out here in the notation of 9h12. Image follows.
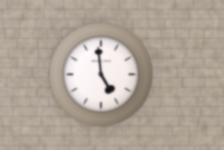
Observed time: 4h59
